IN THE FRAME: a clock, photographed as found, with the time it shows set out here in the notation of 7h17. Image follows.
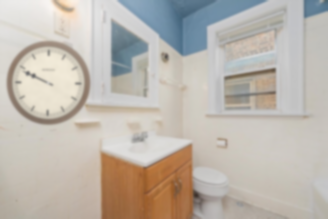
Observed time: 9h49
